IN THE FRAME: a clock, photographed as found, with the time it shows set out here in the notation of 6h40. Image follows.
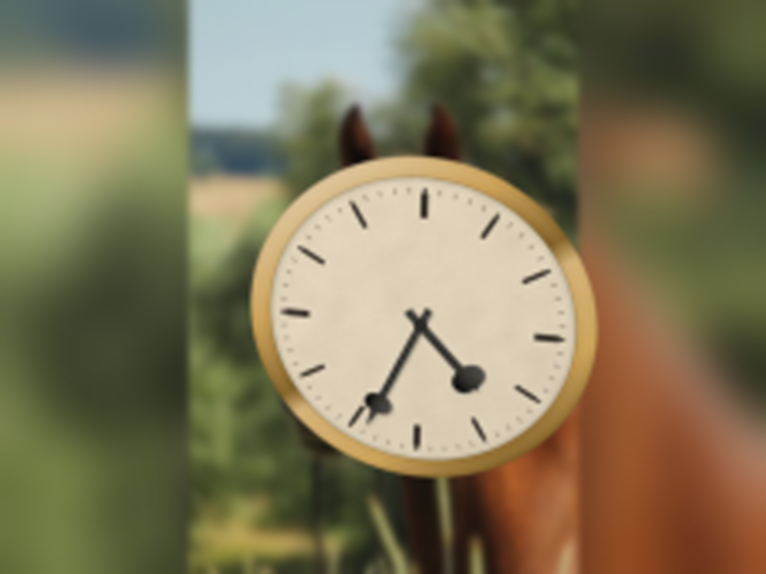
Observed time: 4h34
